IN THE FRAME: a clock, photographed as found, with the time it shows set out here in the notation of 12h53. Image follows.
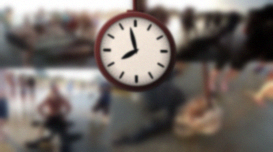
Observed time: 7h58
